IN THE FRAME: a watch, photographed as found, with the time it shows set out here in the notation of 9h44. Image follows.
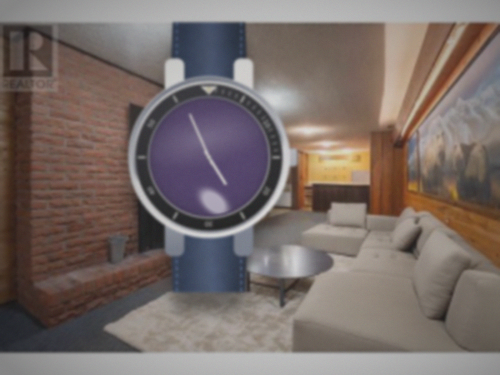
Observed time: 4h56
